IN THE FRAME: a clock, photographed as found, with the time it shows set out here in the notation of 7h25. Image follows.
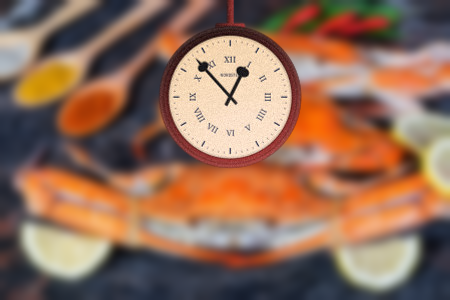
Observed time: 12h53
